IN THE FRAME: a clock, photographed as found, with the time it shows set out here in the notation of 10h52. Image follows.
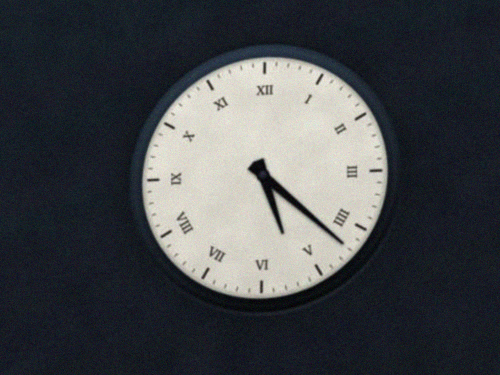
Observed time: 5h22
